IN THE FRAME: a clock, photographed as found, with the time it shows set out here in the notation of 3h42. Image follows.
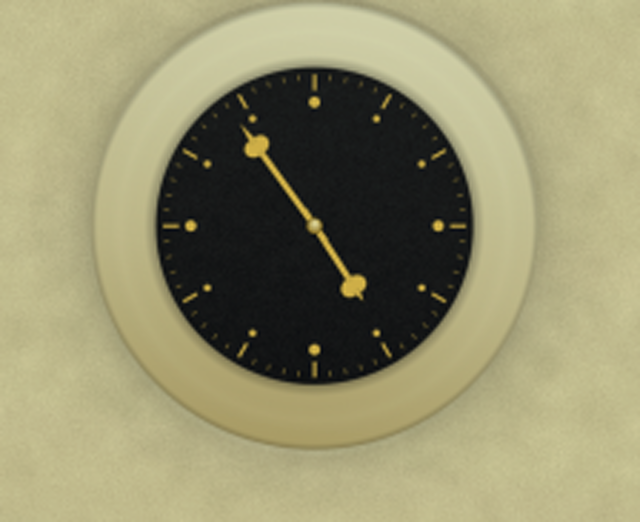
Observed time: 4h54
